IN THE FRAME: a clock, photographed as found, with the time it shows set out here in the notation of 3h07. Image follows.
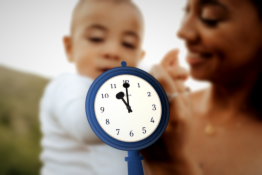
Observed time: 11h00
